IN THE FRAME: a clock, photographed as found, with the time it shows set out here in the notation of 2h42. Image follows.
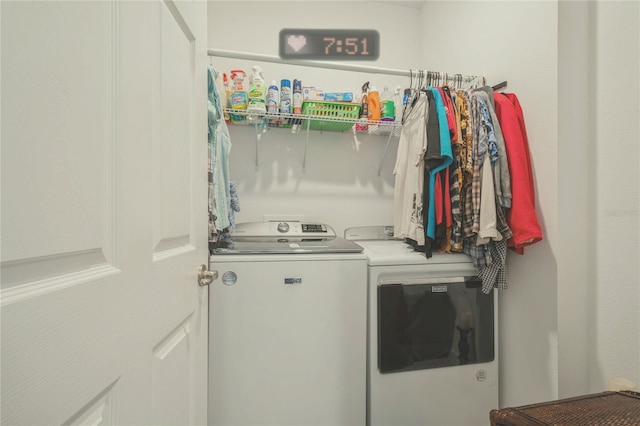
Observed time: 7h51
